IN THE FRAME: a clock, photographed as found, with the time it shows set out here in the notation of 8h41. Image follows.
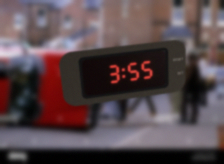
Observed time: 3h55
